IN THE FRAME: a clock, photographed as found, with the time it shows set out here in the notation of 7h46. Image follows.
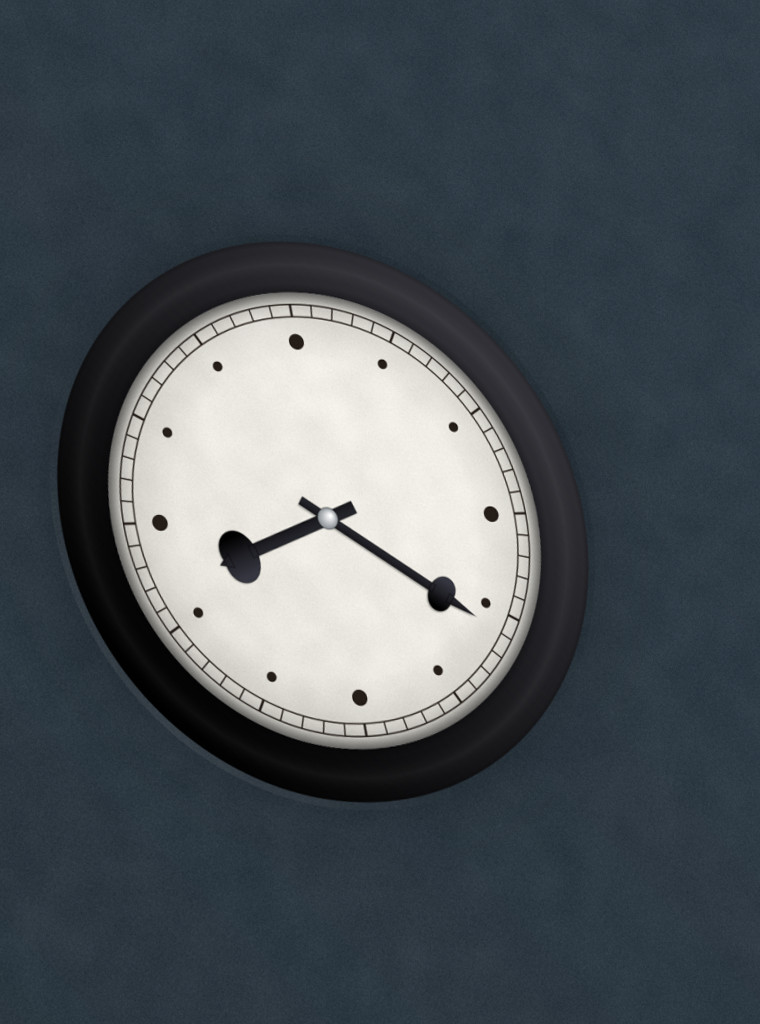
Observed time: 8h21
